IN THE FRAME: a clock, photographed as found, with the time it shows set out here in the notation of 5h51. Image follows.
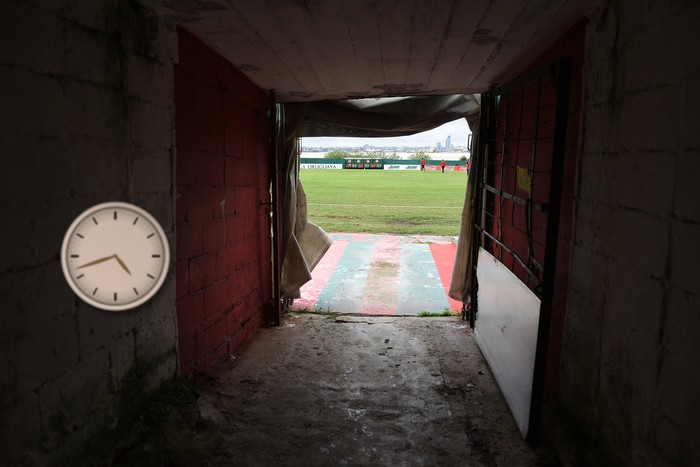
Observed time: 4h42
